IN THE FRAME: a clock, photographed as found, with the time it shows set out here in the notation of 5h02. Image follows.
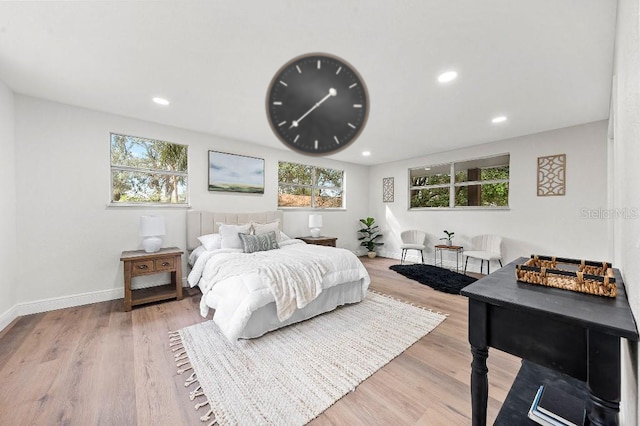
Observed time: 1h38
